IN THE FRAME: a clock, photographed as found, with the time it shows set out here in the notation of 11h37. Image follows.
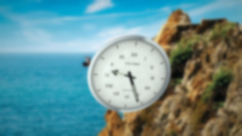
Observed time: 9h26
